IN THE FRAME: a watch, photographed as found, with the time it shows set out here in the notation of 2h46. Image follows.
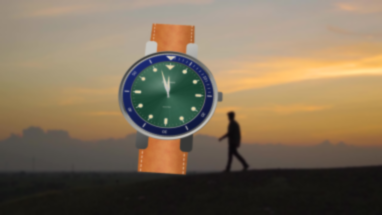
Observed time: 11h57
